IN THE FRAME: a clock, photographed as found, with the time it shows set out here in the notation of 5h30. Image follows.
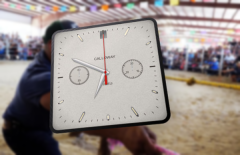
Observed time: 6h50
